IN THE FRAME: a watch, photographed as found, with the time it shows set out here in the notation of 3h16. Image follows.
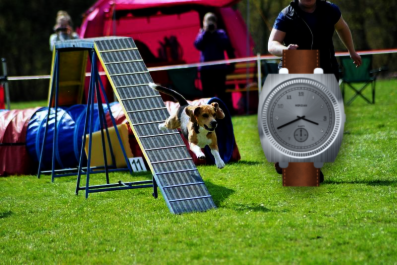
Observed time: 3h41
